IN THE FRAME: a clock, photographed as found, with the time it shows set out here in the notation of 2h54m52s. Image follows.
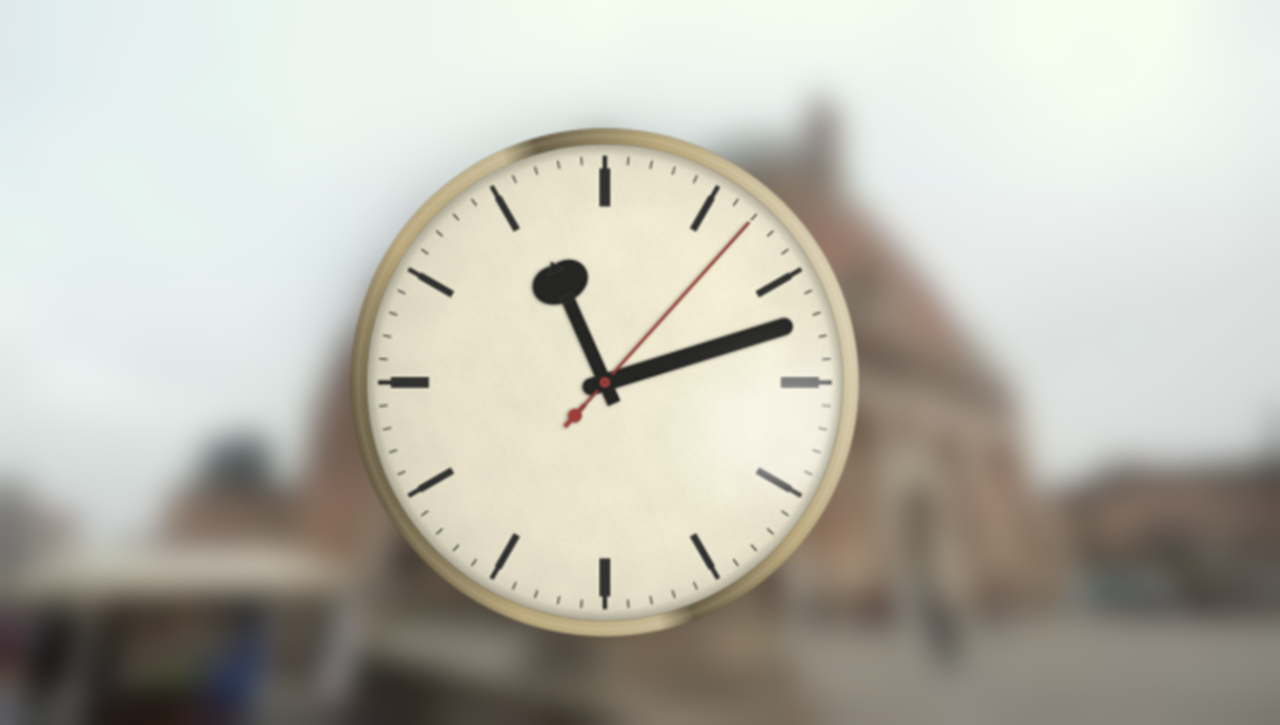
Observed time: 11h12m07s
